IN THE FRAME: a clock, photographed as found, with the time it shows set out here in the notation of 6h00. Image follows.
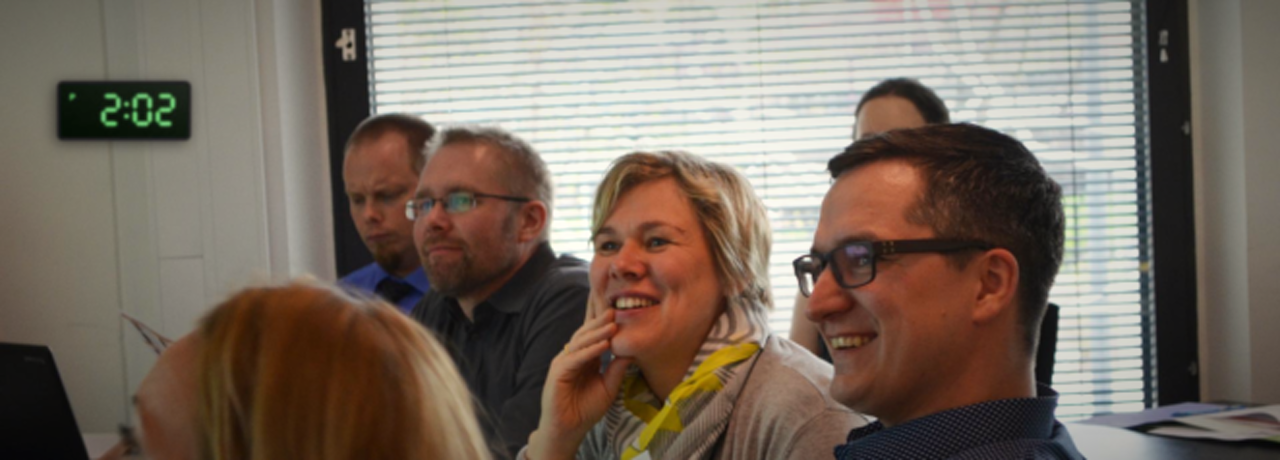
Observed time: 2h02
